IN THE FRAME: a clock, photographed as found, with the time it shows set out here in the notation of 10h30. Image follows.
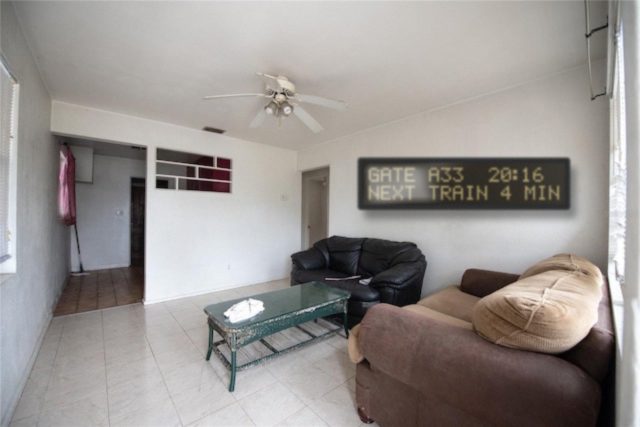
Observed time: 20h16
